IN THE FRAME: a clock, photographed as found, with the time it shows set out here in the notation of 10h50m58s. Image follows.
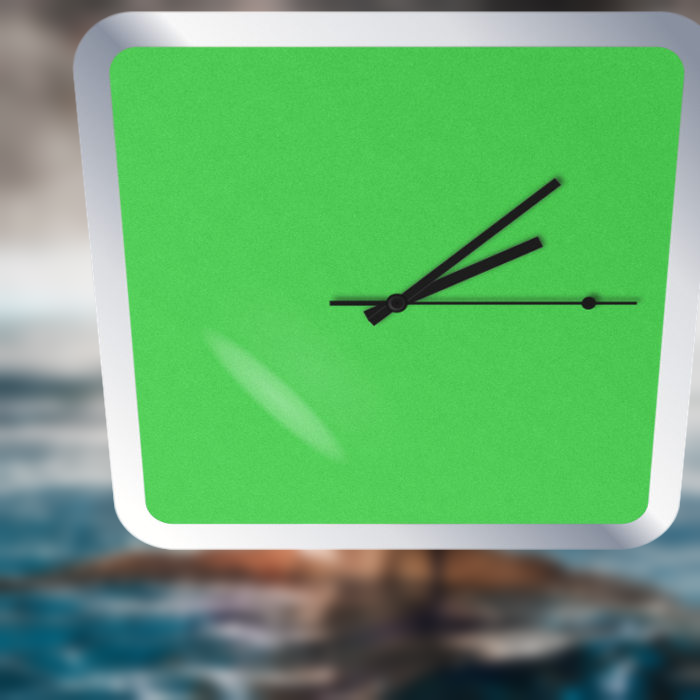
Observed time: 2h08m15s
